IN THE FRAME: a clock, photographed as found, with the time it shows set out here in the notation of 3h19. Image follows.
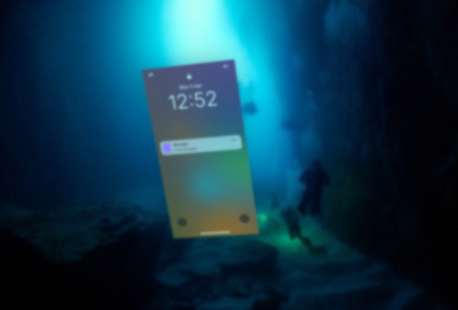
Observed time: 12h52
